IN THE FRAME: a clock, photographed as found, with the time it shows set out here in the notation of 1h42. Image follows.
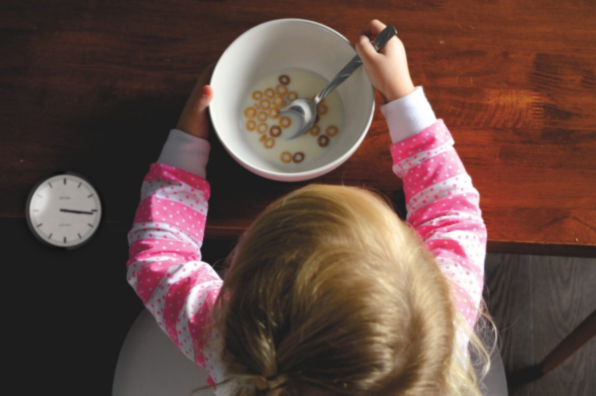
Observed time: 3h16
